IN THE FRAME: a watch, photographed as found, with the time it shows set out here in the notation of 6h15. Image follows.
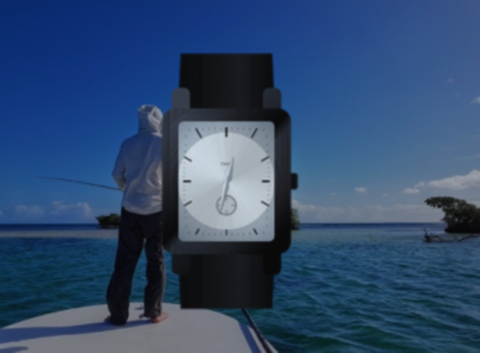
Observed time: 12h32
